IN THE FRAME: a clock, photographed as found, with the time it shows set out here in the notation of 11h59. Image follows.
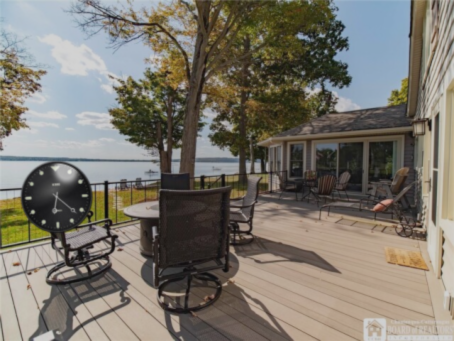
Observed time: 6h22
